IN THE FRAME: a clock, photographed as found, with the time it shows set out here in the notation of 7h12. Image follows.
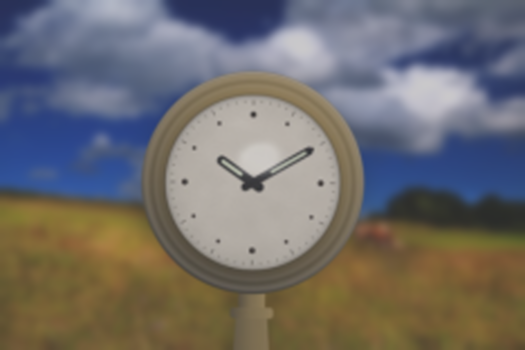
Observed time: 10h10
